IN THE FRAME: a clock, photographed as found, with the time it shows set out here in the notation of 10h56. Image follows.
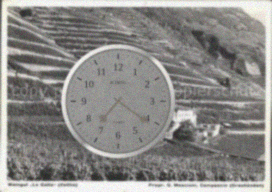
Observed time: 7h21
